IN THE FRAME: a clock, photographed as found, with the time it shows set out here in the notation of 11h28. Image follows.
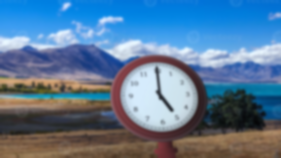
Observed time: 5h00
